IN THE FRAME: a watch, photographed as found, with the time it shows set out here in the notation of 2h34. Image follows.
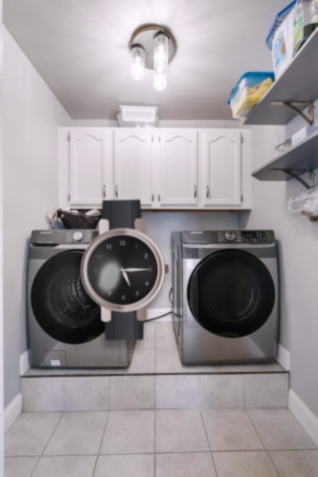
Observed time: 5h15
